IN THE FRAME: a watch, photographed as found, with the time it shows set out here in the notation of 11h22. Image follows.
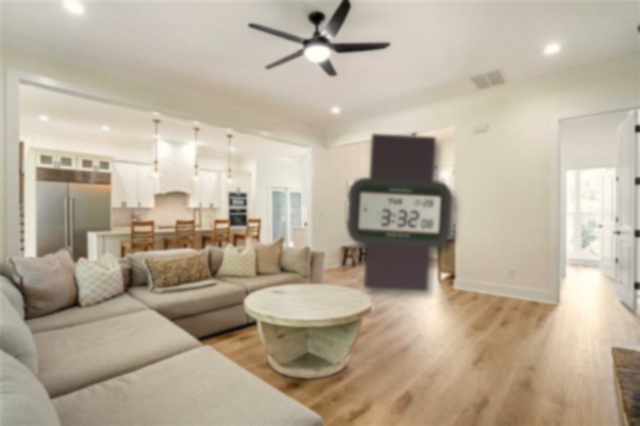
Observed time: 3h32
